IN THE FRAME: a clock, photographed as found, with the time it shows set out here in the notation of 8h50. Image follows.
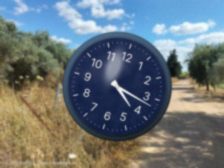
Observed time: 4h17
